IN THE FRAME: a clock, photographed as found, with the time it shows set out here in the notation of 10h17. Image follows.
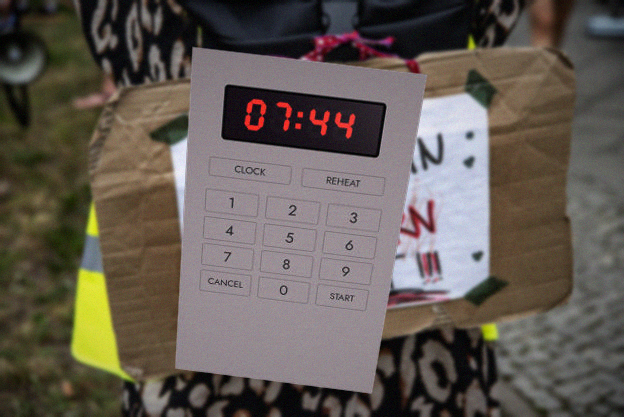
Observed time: 7h44
